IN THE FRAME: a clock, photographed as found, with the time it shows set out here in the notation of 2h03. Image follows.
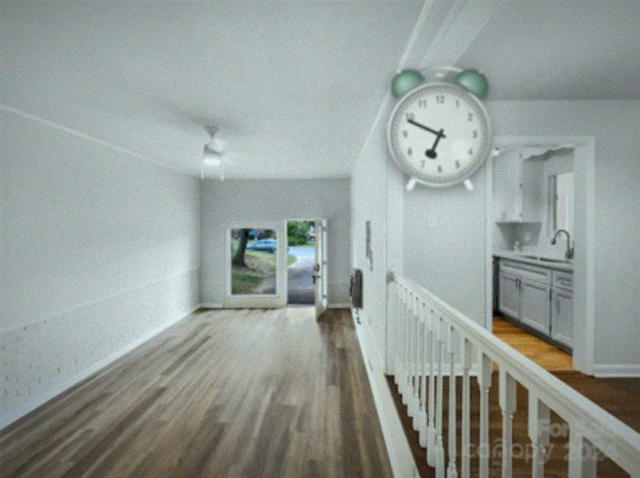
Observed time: 6h49
